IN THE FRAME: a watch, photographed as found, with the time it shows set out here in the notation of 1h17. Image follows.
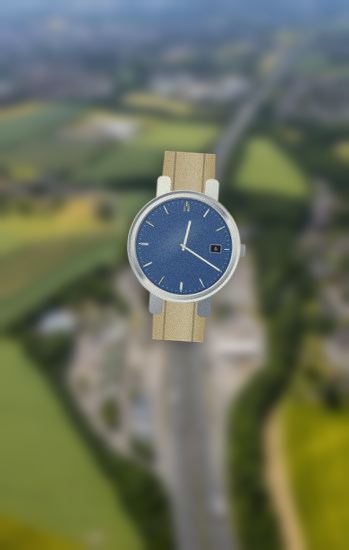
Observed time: 12h20
